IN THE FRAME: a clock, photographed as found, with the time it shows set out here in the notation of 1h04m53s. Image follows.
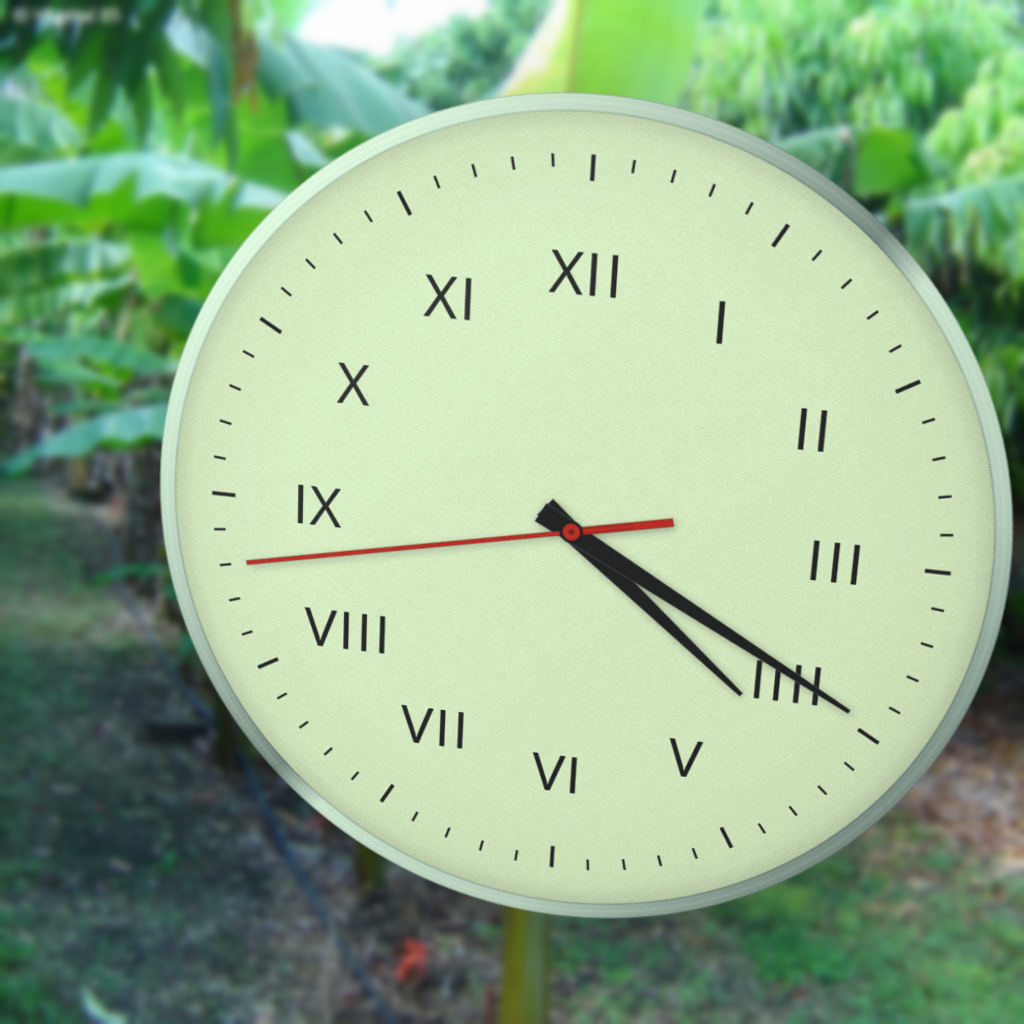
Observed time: 4h19m43s
